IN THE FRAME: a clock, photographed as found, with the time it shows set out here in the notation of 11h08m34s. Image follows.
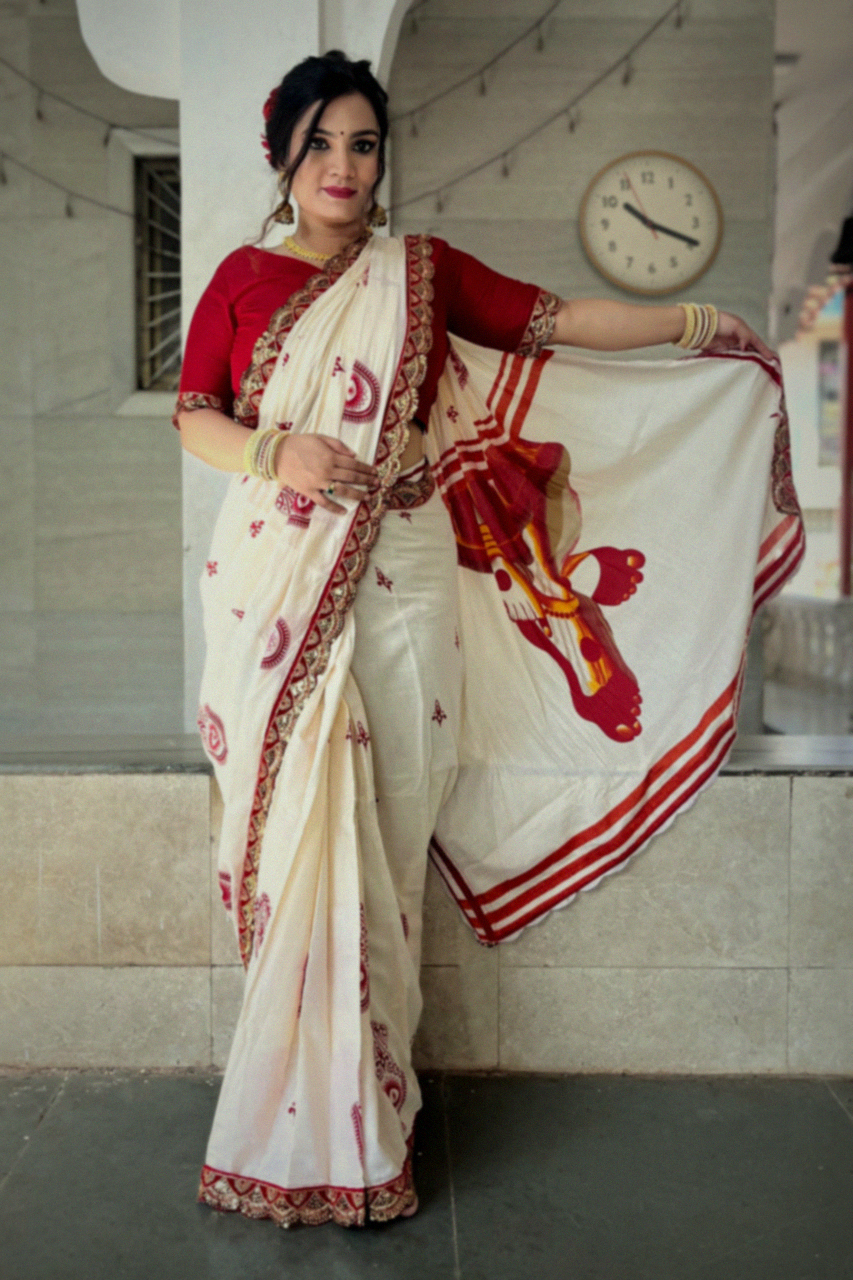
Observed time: 10h18m56s
